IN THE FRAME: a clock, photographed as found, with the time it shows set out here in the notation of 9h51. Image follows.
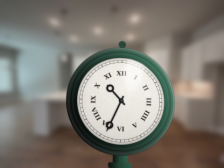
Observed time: 10h34
